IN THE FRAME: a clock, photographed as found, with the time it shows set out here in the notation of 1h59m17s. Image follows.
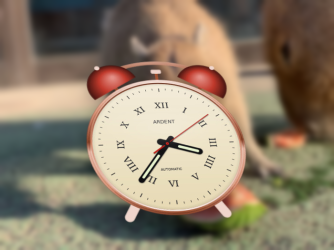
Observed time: 3h36m09s
